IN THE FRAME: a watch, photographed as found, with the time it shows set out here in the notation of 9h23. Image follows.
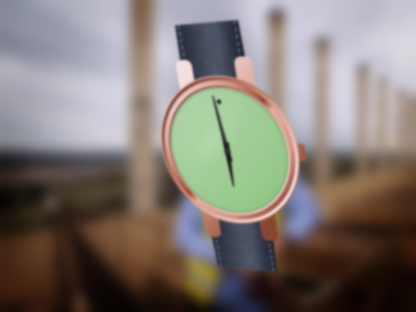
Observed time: 5h59
